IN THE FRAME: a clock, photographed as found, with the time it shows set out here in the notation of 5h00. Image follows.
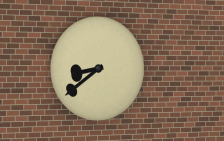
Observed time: 8h39
